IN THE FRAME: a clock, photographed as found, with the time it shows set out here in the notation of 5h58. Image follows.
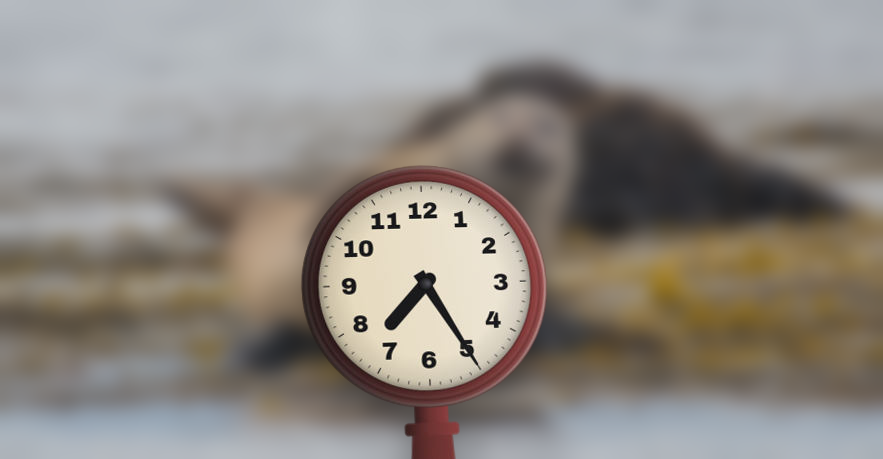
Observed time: 7h25
